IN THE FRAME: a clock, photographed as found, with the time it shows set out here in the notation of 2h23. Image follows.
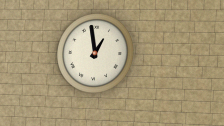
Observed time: 12h58
